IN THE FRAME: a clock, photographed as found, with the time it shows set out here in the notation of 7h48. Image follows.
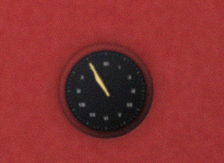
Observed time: 10h55
